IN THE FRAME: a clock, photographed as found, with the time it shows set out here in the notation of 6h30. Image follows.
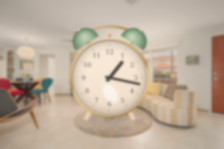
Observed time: 1h17
